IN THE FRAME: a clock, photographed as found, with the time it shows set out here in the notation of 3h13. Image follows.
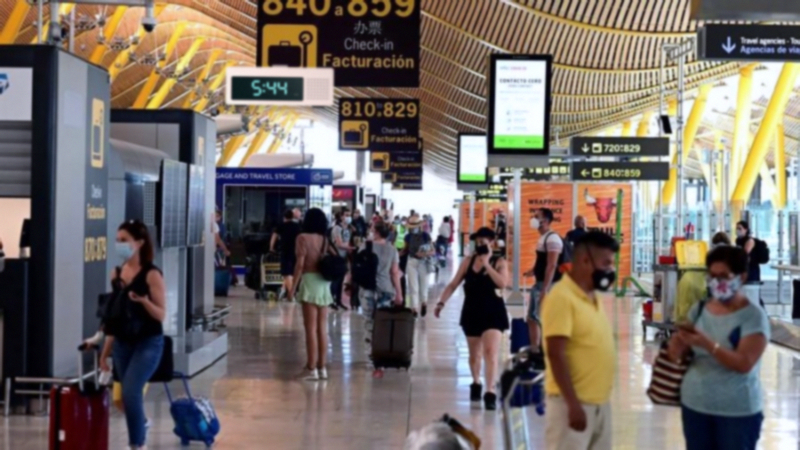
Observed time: 5h44
